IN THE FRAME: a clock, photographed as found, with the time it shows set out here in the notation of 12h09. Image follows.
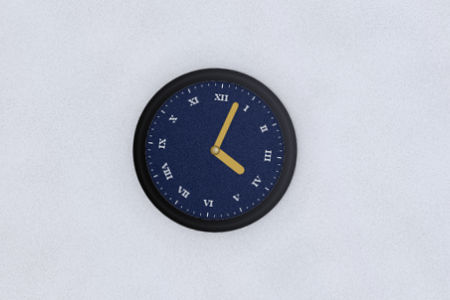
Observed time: 4h03
